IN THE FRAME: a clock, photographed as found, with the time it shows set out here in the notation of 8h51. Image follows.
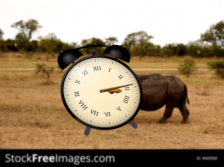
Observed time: 3h14
